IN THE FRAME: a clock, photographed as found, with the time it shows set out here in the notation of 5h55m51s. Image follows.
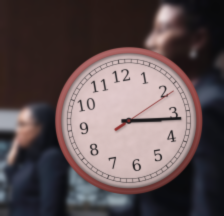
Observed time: 3h16m11s
